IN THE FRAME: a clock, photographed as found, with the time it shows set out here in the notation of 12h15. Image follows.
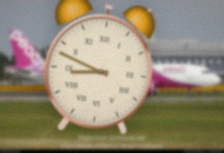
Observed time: 8h48
